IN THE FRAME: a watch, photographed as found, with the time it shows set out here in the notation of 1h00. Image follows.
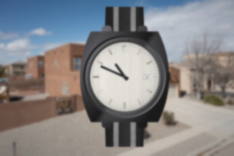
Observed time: 10h49
